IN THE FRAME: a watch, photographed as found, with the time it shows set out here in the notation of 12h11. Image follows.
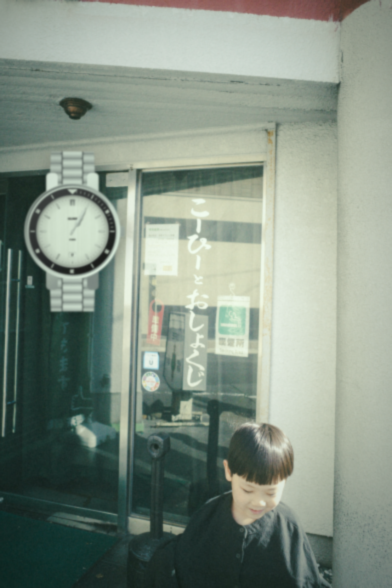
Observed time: 1h05
